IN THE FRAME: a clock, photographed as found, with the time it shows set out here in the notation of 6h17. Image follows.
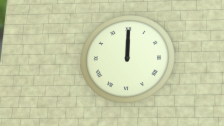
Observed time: 12h00
